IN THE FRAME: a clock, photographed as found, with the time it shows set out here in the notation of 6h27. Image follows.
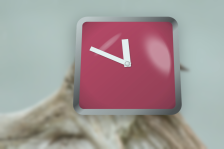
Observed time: 11h49
